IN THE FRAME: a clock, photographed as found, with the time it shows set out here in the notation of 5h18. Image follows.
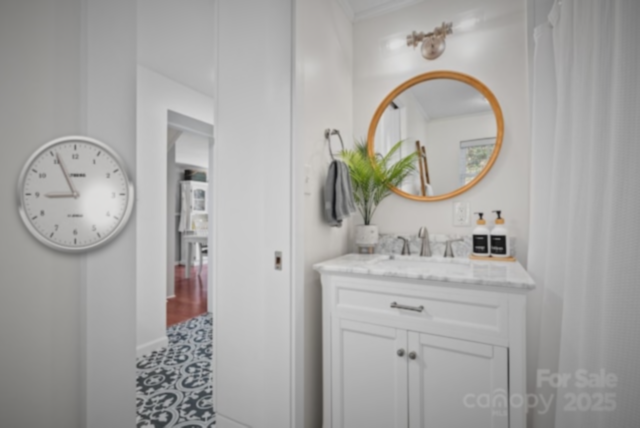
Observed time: 8h56
